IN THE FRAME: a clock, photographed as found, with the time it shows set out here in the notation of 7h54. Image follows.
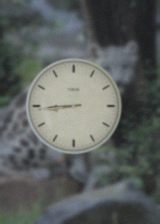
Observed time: 8h44
